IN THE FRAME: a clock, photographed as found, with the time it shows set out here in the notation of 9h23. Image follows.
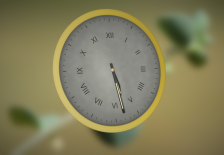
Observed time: 5h28
